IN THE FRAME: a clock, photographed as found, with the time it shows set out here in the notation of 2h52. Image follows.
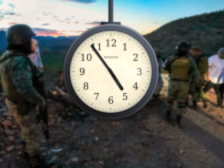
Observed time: 4h54
